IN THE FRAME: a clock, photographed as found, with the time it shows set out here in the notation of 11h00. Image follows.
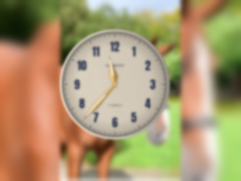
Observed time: 11h37
